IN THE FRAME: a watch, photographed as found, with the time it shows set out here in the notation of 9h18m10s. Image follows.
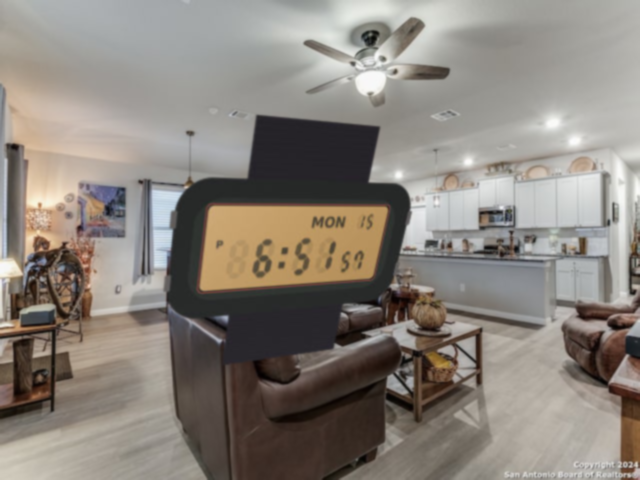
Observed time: 6h51m57s
